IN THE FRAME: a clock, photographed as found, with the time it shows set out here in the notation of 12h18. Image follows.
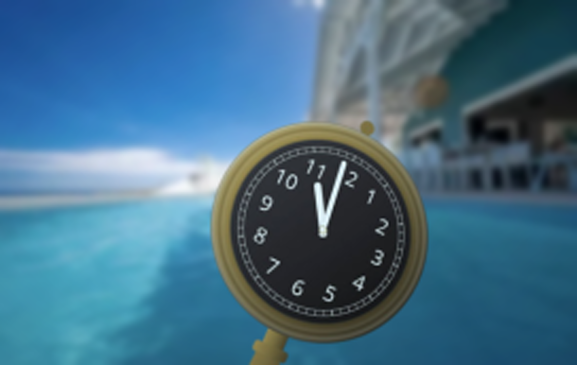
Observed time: 10h59
